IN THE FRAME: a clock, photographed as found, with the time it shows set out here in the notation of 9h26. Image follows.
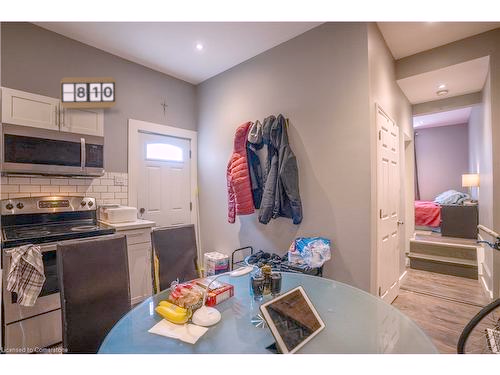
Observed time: 8h10
